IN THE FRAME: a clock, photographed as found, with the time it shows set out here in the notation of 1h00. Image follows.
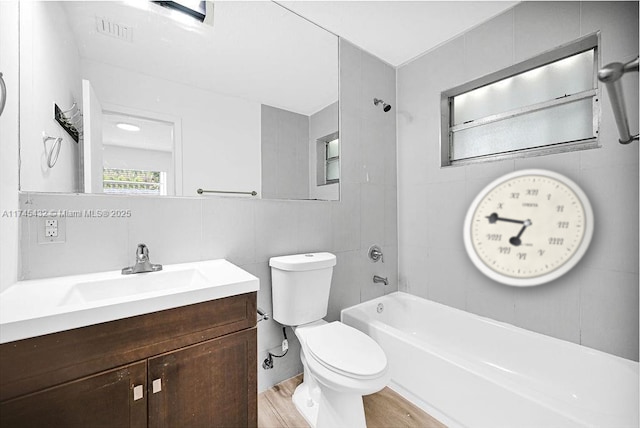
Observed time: 6h46
